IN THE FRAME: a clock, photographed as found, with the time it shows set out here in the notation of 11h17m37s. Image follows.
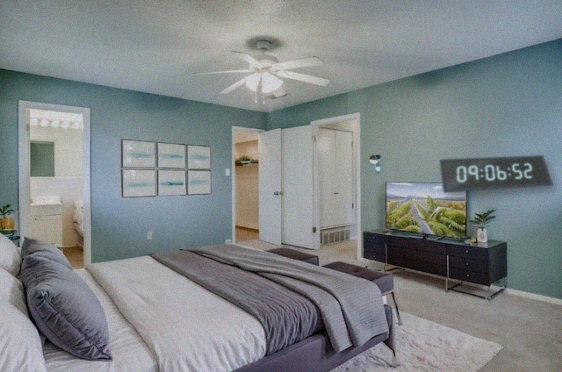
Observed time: 9h06m52s
